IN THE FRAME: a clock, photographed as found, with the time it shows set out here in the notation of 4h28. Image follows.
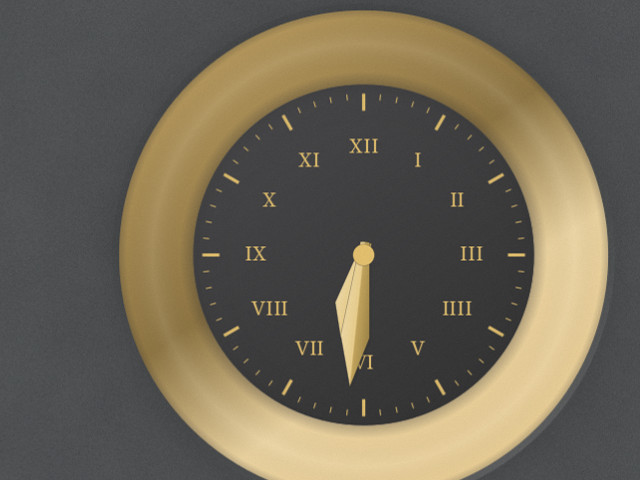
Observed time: 6h31
